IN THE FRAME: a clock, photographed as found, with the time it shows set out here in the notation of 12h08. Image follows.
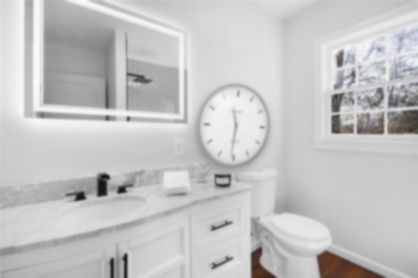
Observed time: 11h31
